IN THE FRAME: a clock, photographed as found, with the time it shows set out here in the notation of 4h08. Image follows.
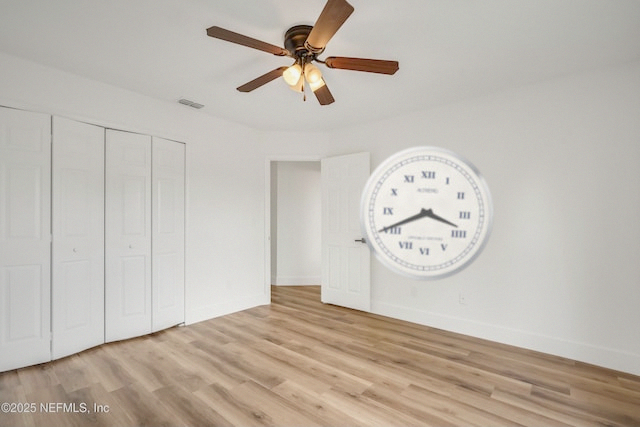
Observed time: 3h41
